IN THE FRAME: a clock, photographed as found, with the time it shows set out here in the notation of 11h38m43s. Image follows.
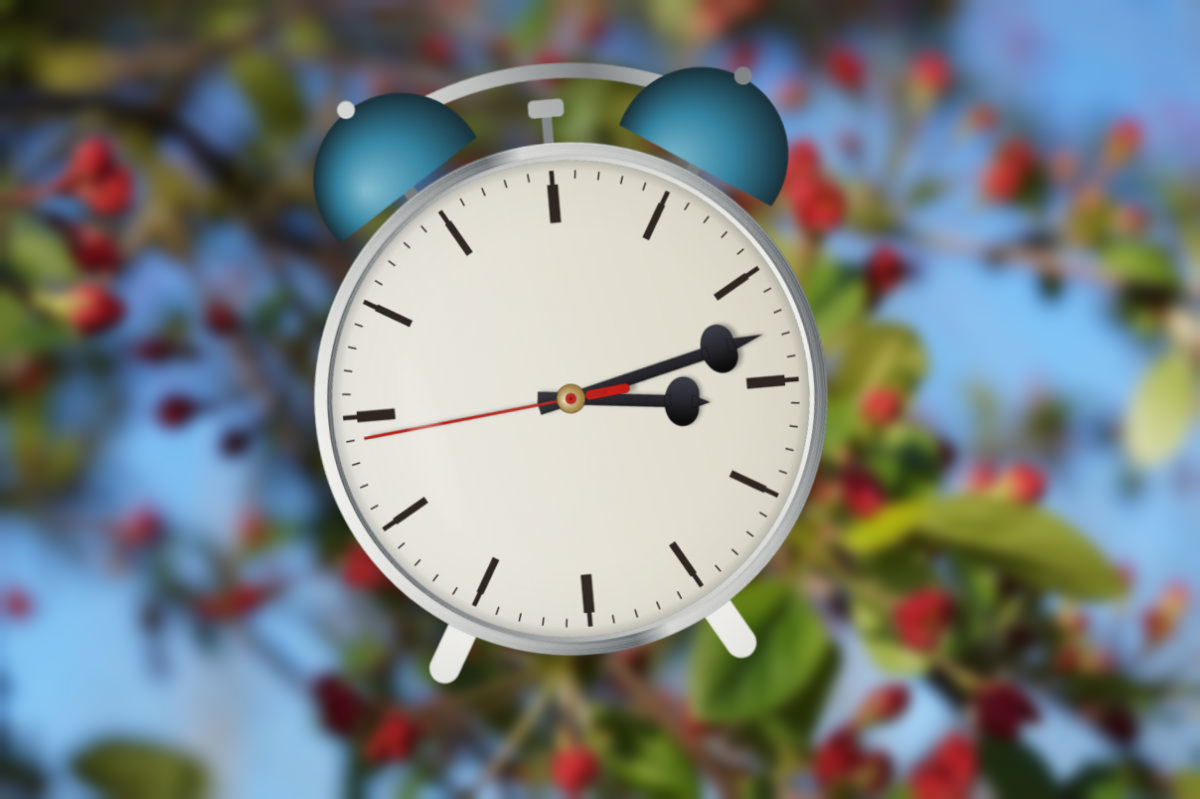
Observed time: 3h12m44s
